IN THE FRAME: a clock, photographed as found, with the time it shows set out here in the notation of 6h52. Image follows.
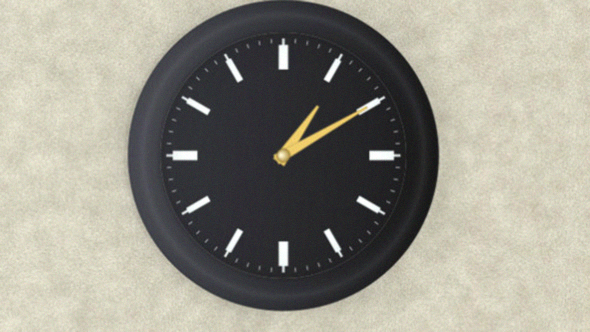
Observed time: 1h10
